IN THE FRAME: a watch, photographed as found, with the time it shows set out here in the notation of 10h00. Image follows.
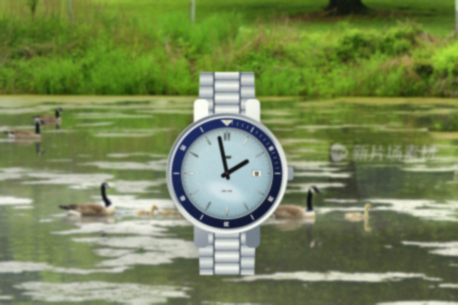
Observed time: 1h58
